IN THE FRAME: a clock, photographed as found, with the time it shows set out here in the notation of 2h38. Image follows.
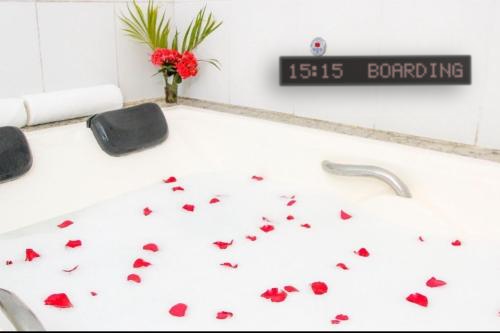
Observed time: 15h15
